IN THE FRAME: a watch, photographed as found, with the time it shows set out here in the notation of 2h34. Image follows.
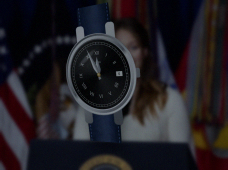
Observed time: 11h56
